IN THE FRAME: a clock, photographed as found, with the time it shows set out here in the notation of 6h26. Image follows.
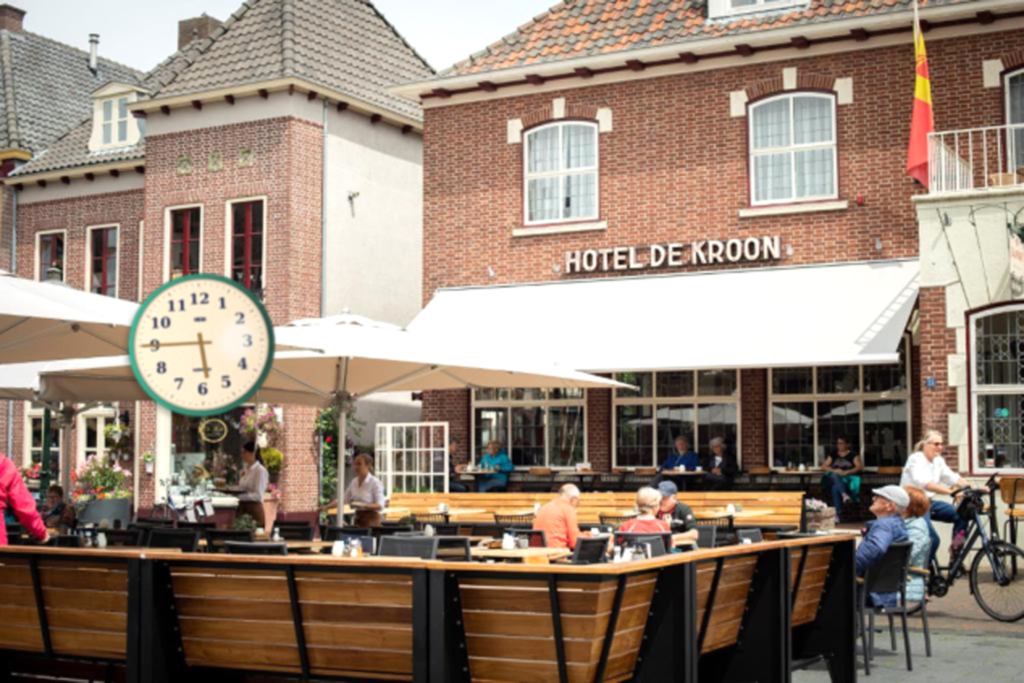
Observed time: 5h45
